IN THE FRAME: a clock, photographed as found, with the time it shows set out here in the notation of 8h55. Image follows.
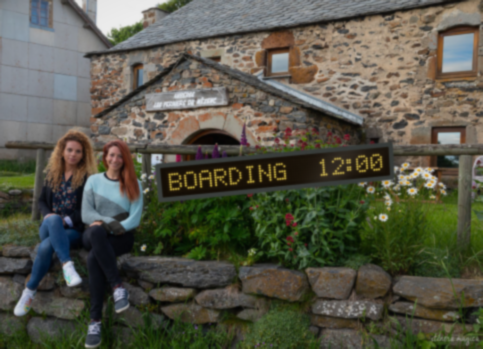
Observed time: 12h00
